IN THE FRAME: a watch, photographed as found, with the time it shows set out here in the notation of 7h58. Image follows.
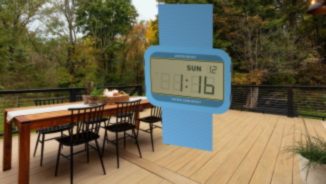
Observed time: 1h16
